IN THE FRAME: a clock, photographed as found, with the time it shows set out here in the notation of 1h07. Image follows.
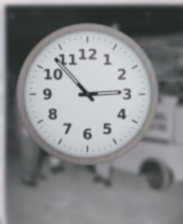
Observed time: 2h53
